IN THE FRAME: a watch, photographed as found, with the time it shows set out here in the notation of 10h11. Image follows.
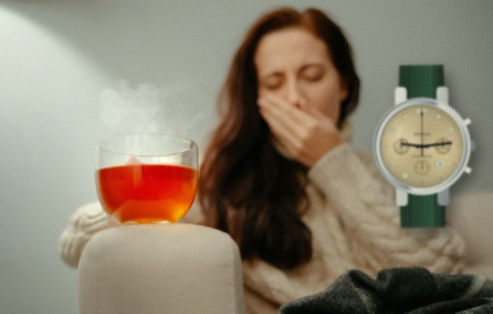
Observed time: 9h14
